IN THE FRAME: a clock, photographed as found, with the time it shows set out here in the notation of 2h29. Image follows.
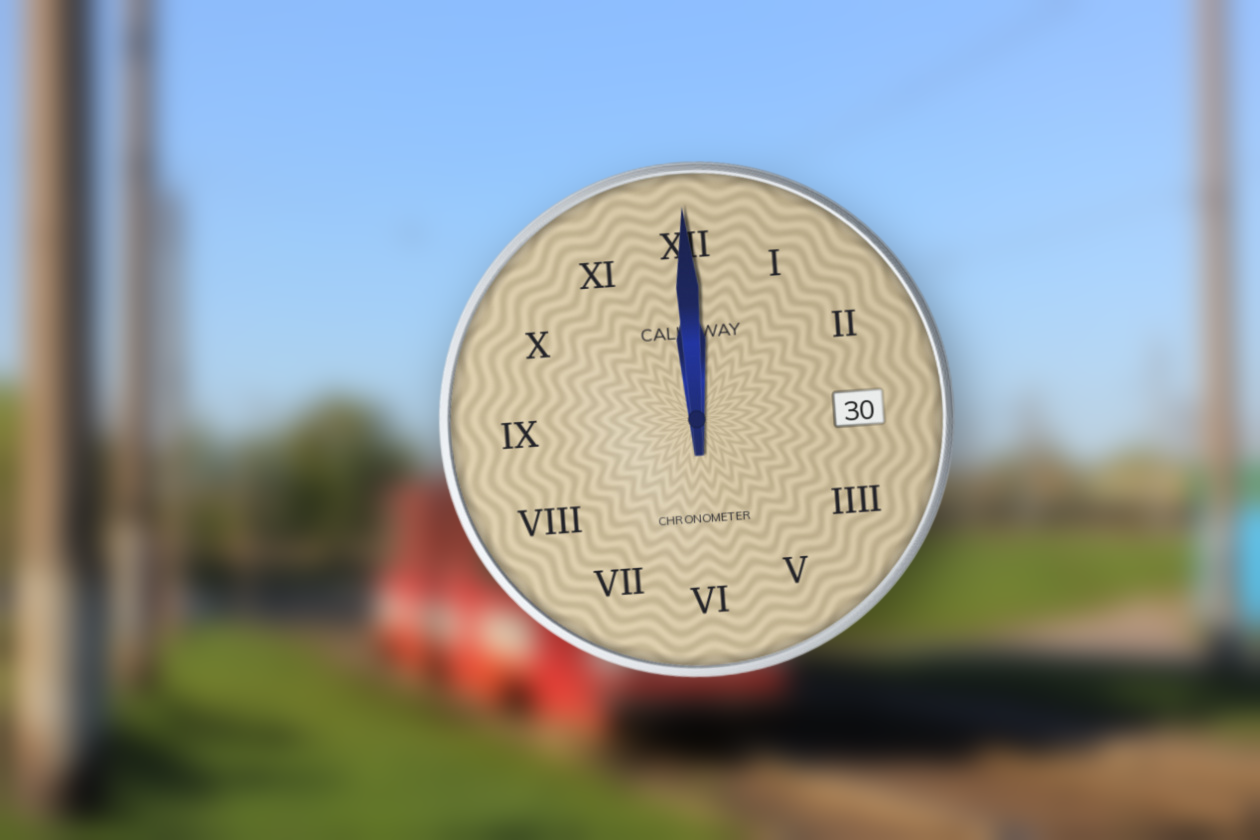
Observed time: 12h00
